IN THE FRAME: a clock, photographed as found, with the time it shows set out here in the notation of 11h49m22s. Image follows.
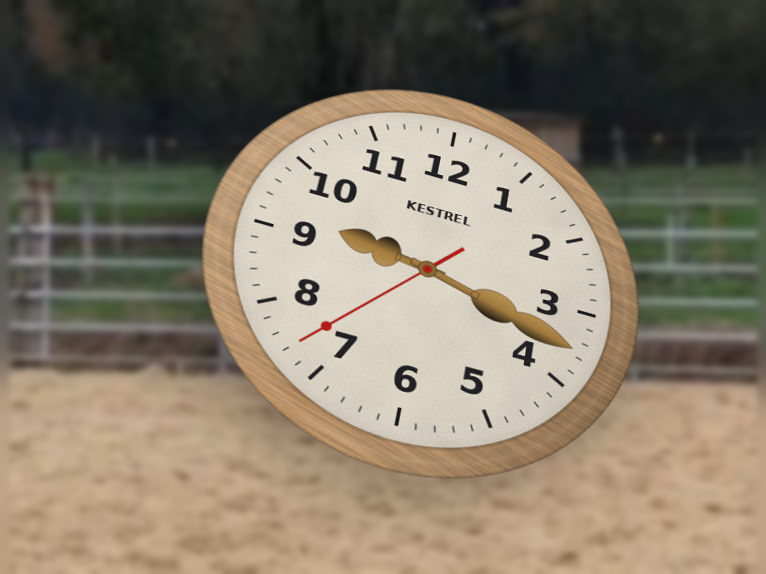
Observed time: 9h17m37s
